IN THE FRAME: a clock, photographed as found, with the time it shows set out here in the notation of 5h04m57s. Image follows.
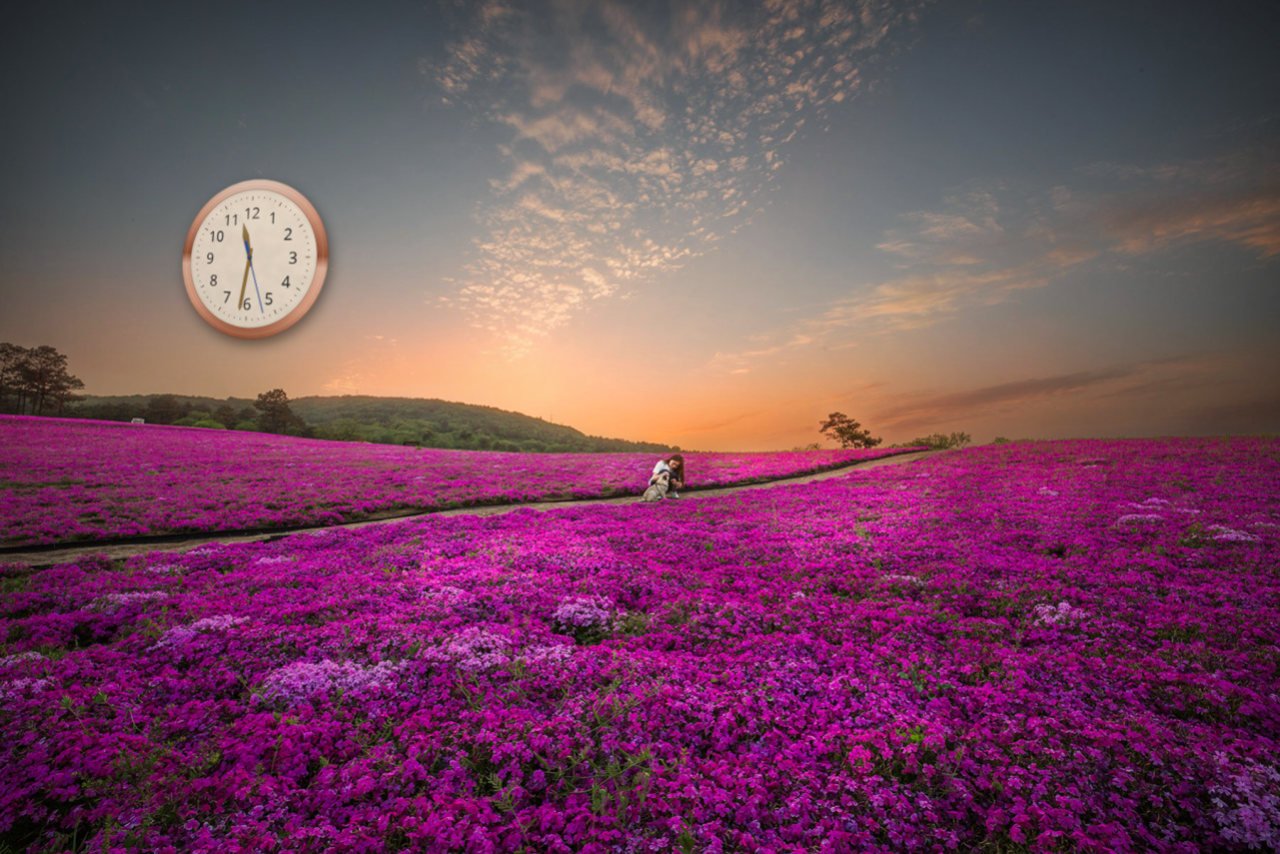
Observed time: 11h31m27s
